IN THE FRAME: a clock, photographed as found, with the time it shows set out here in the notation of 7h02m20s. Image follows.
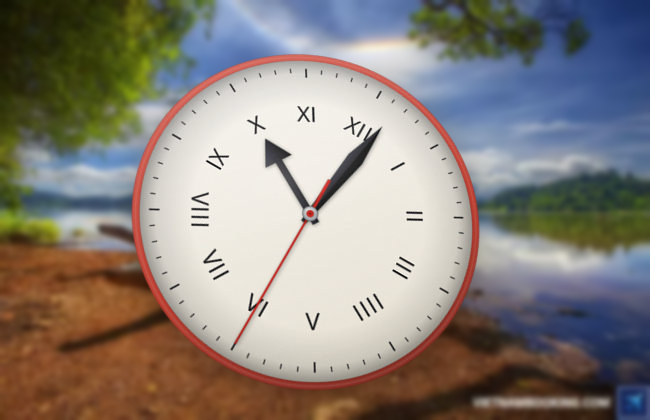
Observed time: 10h01m30s
